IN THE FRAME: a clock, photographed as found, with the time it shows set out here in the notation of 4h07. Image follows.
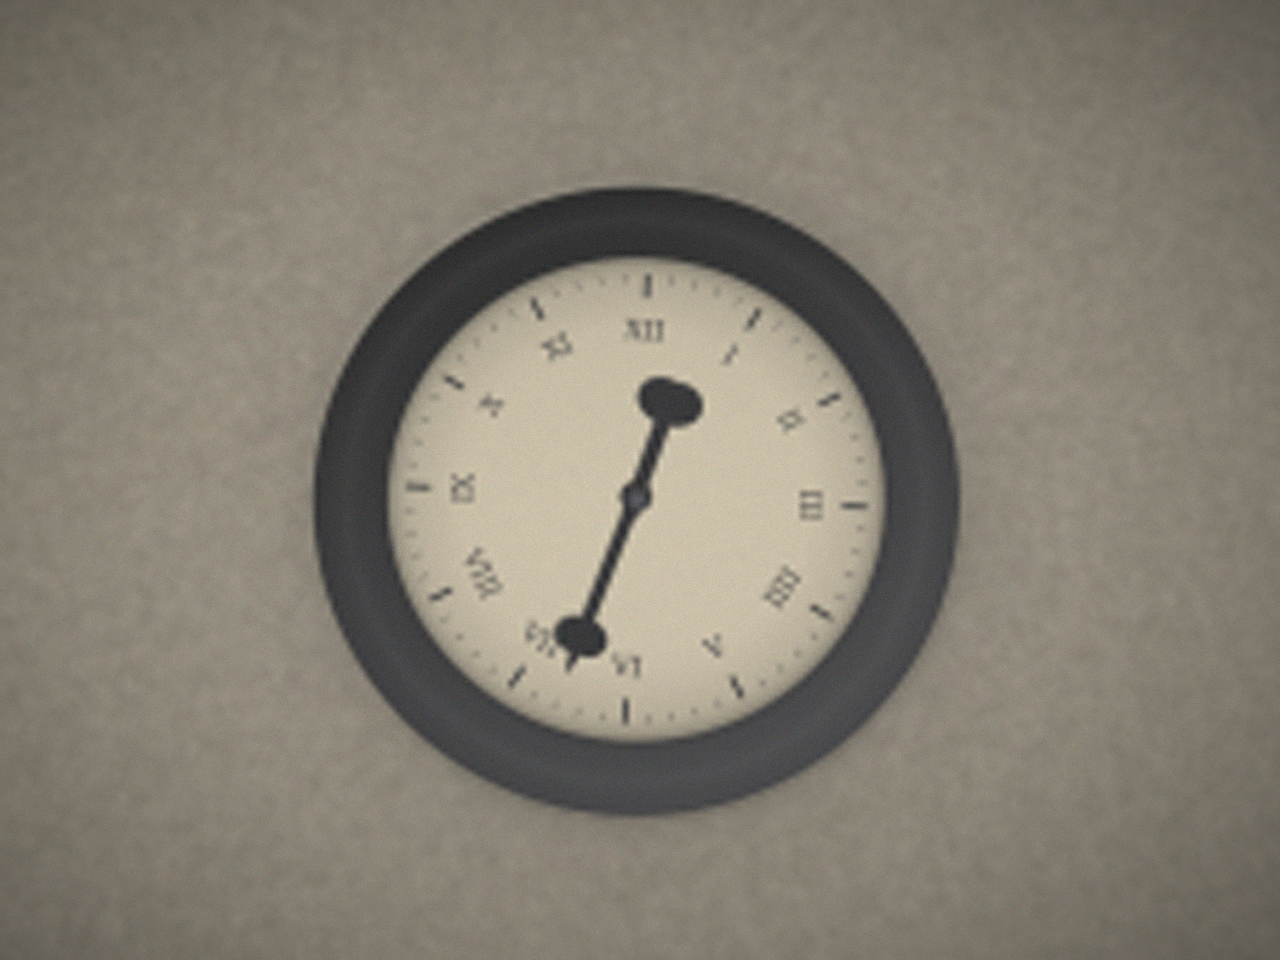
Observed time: 12h33
